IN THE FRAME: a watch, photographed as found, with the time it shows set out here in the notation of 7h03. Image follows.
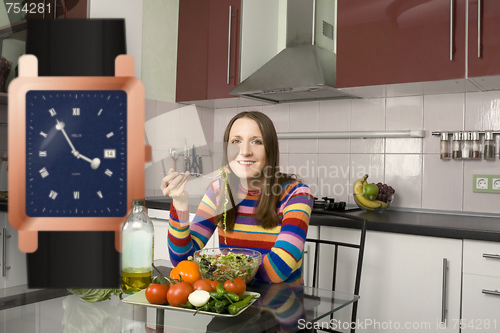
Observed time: 3h55
